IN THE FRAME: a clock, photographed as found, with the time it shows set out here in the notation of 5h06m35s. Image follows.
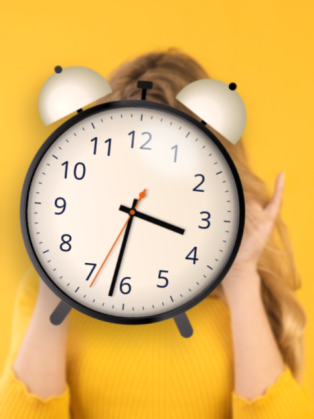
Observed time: 3h31m34s
